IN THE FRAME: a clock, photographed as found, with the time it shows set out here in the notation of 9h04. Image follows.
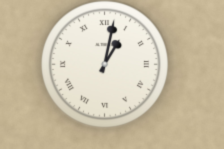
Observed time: 1h02
